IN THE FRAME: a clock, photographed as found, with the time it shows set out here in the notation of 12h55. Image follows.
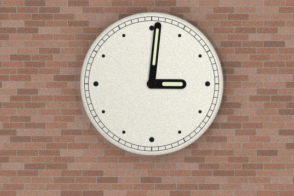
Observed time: 3h01
